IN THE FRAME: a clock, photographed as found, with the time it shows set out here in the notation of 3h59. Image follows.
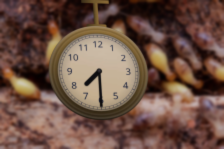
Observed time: 7h30
